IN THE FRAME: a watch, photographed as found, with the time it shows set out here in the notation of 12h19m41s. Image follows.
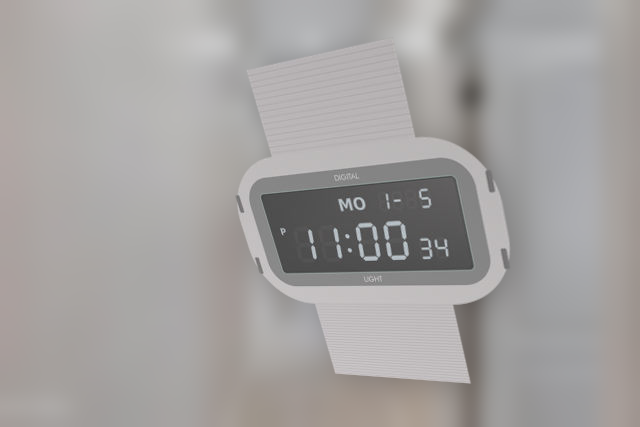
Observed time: 11h00m34s
